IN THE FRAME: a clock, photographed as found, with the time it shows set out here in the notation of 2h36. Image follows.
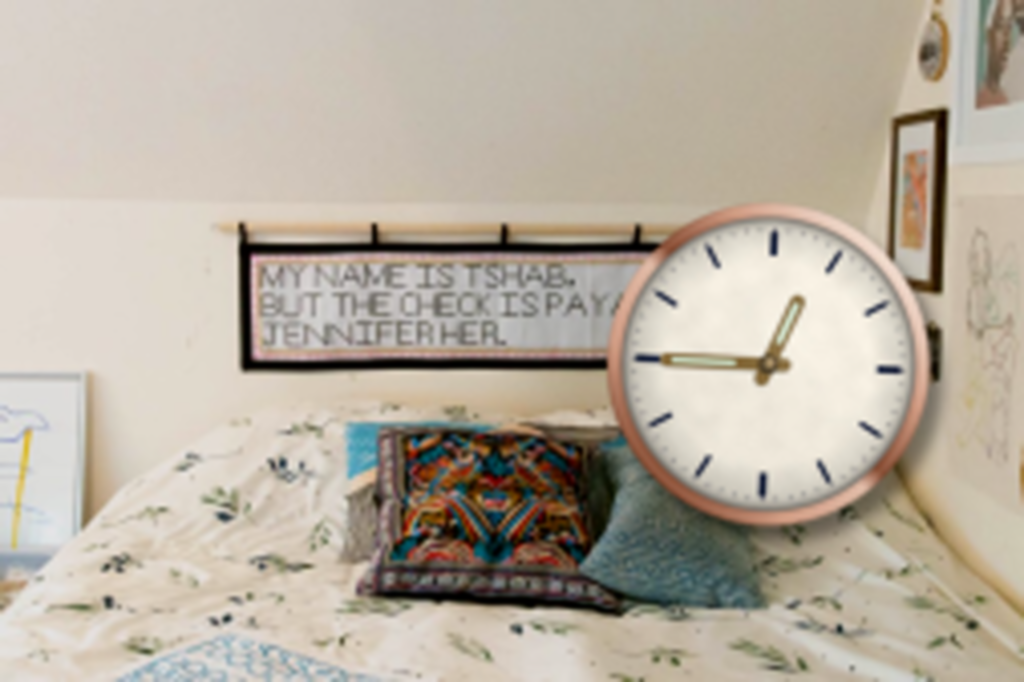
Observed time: 12h45
